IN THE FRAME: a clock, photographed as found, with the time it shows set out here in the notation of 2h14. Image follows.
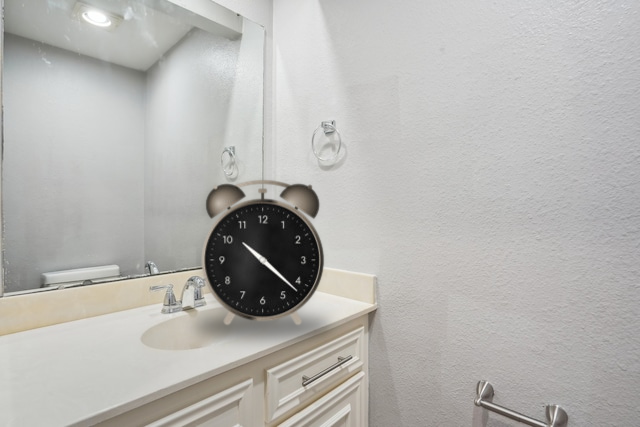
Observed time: 10h22
